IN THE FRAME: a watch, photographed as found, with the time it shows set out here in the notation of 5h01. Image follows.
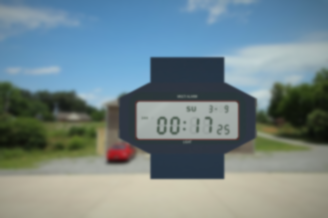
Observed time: 0h17
